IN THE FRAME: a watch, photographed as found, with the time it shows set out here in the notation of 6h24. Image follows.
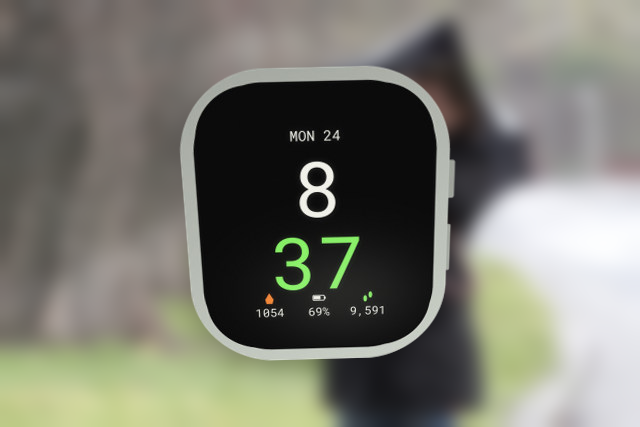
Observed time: 8h37
